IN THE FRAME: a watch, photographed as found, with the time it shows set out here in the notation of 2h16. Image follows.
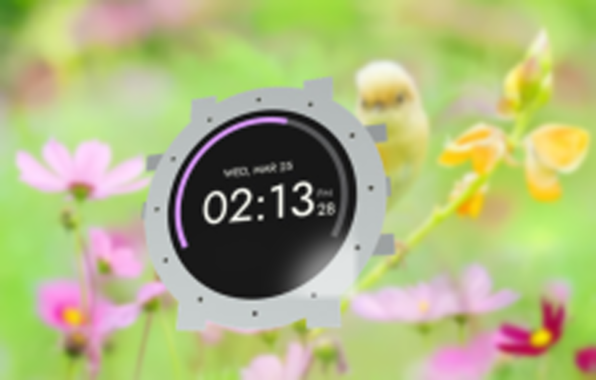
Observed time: 2h13
